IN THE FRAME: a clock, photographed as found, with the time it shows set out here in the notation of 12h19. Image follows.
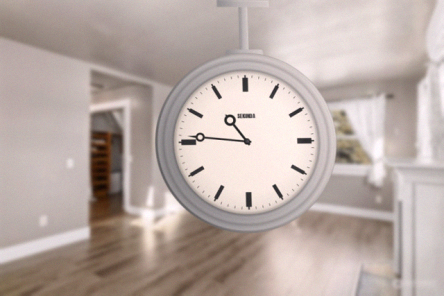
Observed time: 10h46
